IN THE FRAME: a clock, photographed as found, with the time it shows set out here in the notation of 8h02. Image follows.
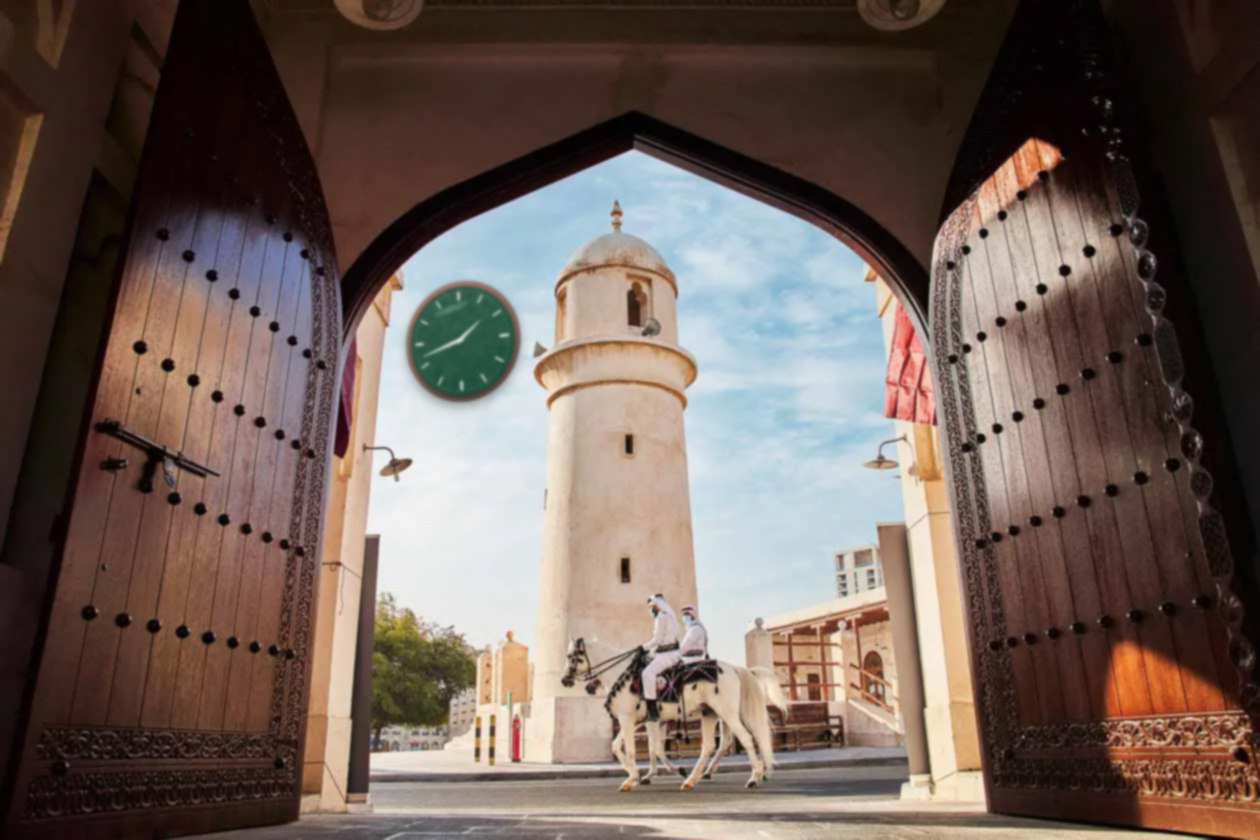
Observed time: 1h42
